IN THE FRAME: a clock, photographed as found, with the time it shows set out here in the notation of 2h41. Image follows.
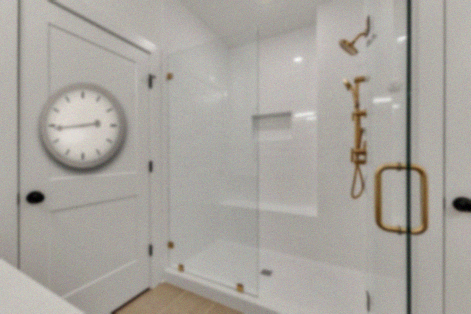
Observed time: 2h44
